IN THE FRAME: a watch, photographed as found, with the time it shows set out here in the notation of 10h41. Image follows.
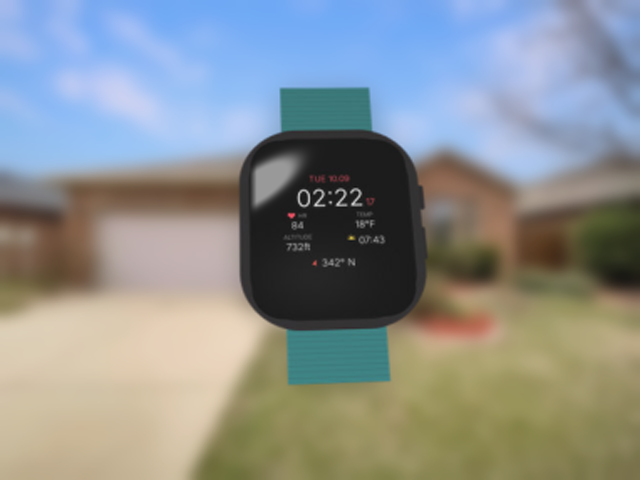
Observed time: 2h22
